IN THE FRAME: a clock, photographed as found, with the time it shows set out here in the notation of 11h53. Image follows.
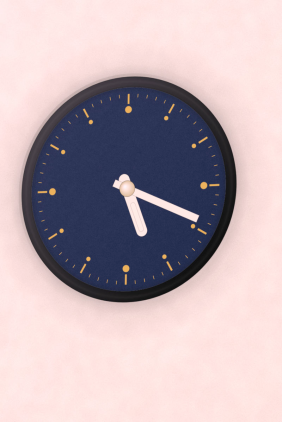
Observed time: 5h19
